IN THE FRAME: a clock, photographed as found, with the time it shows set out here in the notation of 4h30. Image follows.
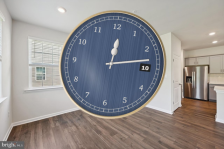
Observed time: 12h13
